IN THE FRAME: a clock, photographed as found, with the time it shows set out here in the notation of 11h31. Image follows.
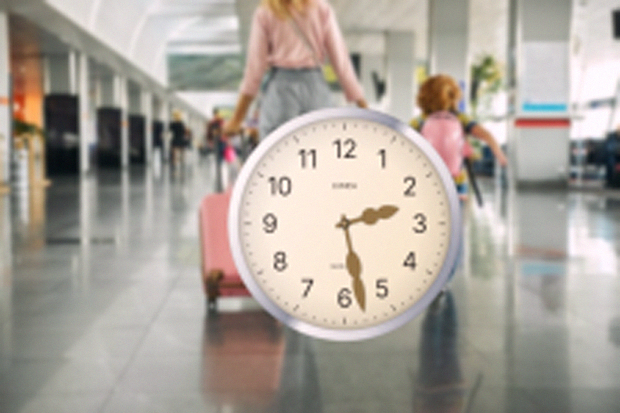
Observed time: 2h28
